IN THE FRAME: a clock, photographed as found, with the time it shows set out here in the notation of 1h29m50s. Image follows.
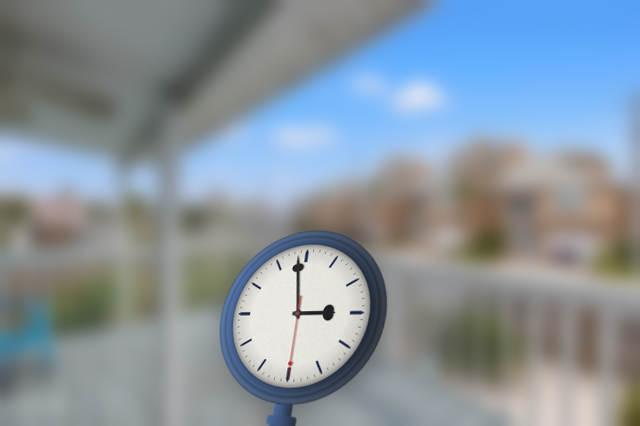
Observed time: 2h58m30s
